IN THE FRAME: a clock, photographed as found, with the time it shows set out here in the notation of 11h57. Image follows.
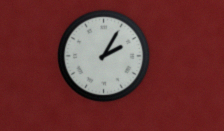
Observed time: 2h05
